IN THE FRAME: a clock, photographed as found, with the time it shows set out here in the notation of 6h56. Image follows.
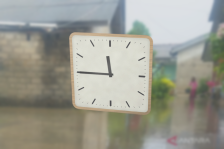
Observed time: 11h45
